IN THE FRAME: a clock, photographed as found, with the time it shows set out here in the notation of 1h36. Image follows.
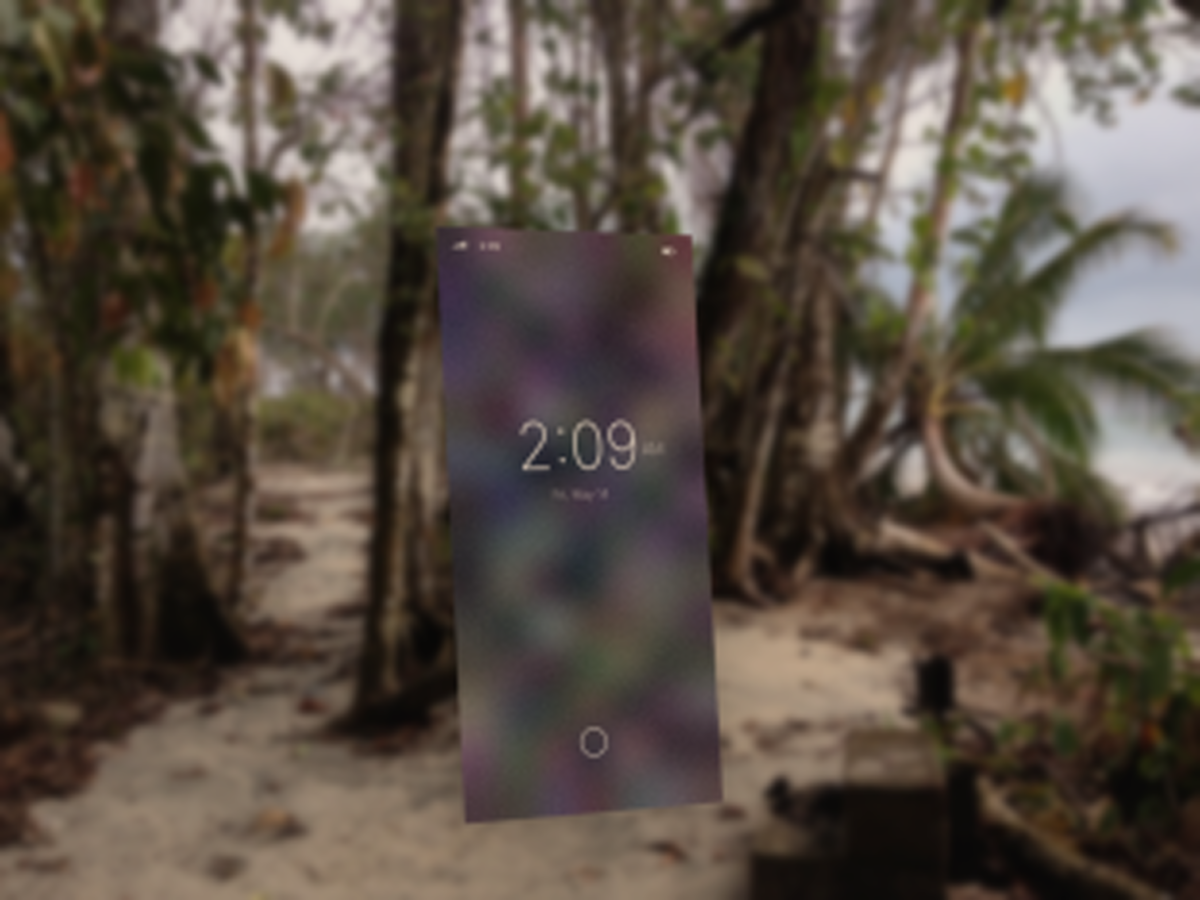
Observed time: 2h09
